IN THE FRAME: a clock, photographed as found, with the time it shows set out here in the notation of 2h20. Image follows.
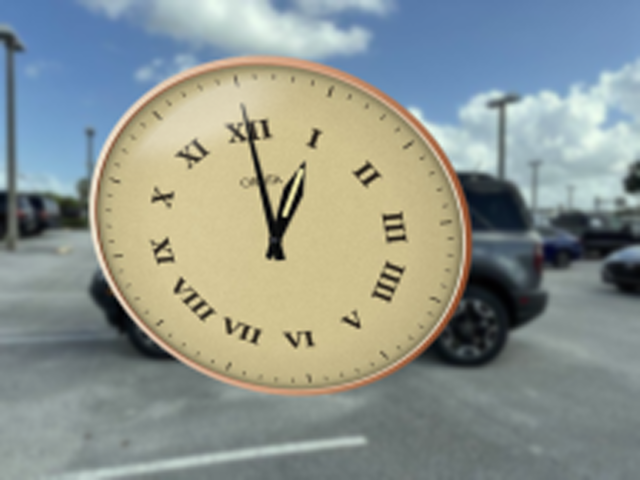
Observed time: 1h00
